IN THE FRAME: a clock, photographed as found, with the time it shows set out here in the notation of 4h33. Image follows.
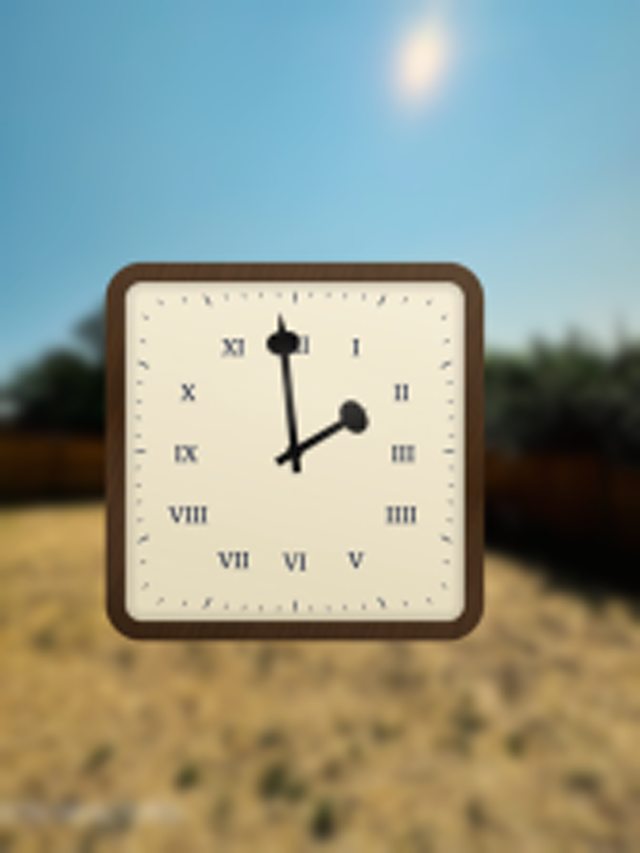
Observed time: 1h59
